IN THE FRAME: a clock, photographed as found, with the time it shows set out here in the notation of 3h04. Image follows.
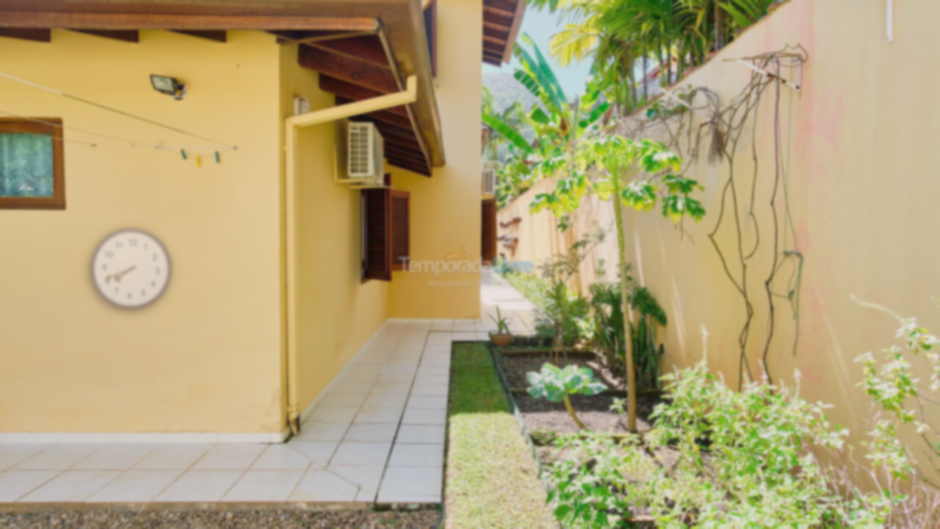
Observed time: 7h41
